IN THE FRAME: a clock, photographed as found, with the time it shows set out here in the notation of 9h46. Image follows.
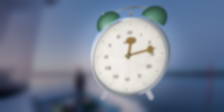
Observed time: 12h13
